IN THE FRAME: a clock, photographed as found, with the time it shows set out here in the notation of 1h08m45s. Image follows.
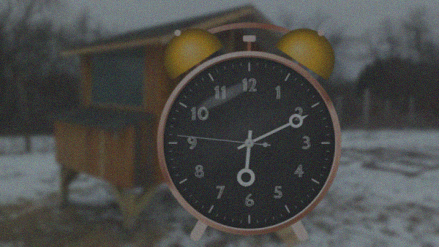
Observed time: 6h10m46s
